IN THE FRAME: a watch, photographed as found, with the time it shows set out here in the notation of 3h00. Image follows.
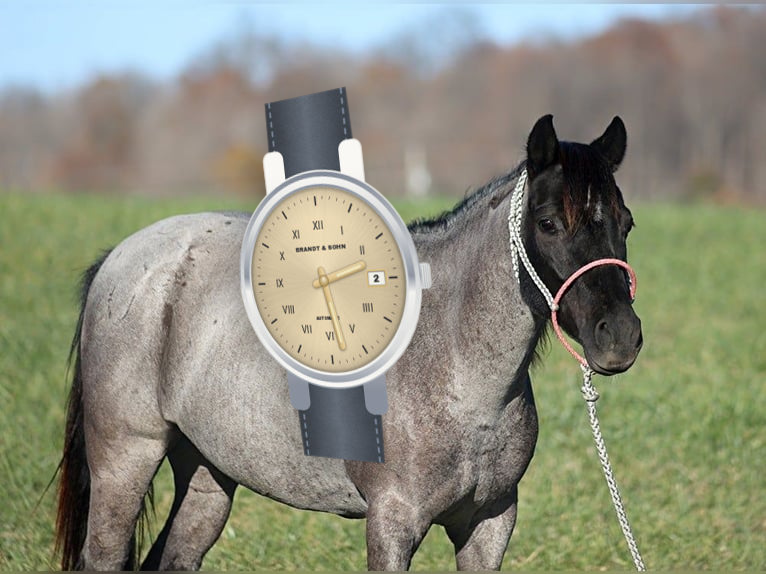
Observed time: 2h28
